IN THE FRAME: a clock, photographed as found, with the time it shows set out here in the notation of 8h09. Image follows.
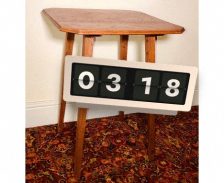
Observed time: 3h18
